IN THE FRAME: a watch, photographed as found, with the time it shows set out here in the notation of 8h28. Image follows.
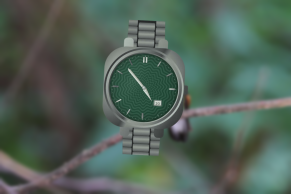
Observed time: 4h53
